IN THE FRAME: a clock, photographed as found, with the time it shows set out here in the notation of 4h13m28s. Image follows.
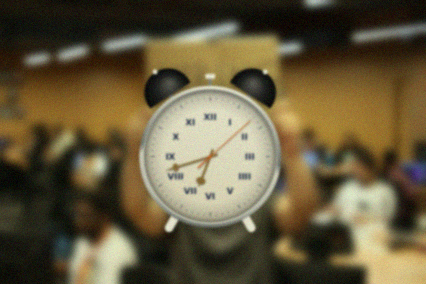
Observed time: 6h42m08s
